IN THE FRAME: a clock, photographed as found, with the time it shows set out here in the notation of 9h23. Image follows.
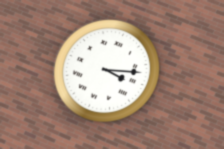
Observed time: 3h12
